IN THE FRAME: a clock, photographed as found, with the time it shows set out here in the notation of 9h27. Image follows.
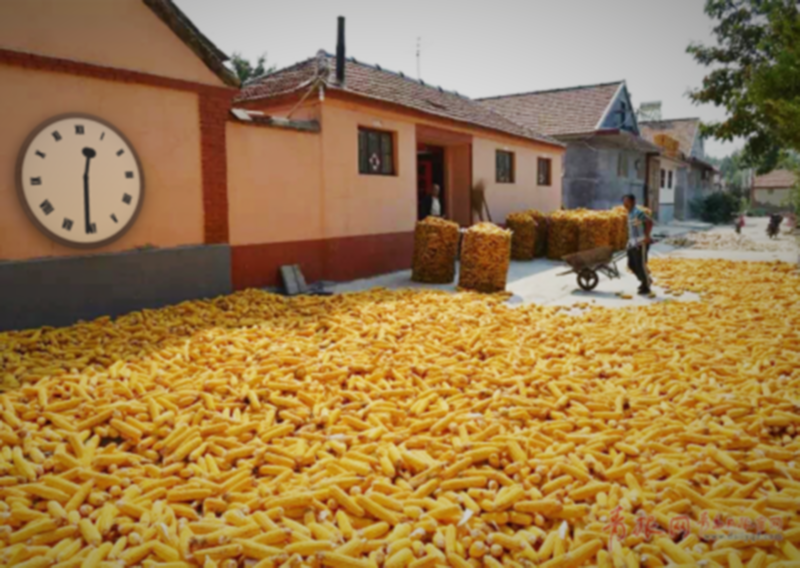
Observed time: 12h31
